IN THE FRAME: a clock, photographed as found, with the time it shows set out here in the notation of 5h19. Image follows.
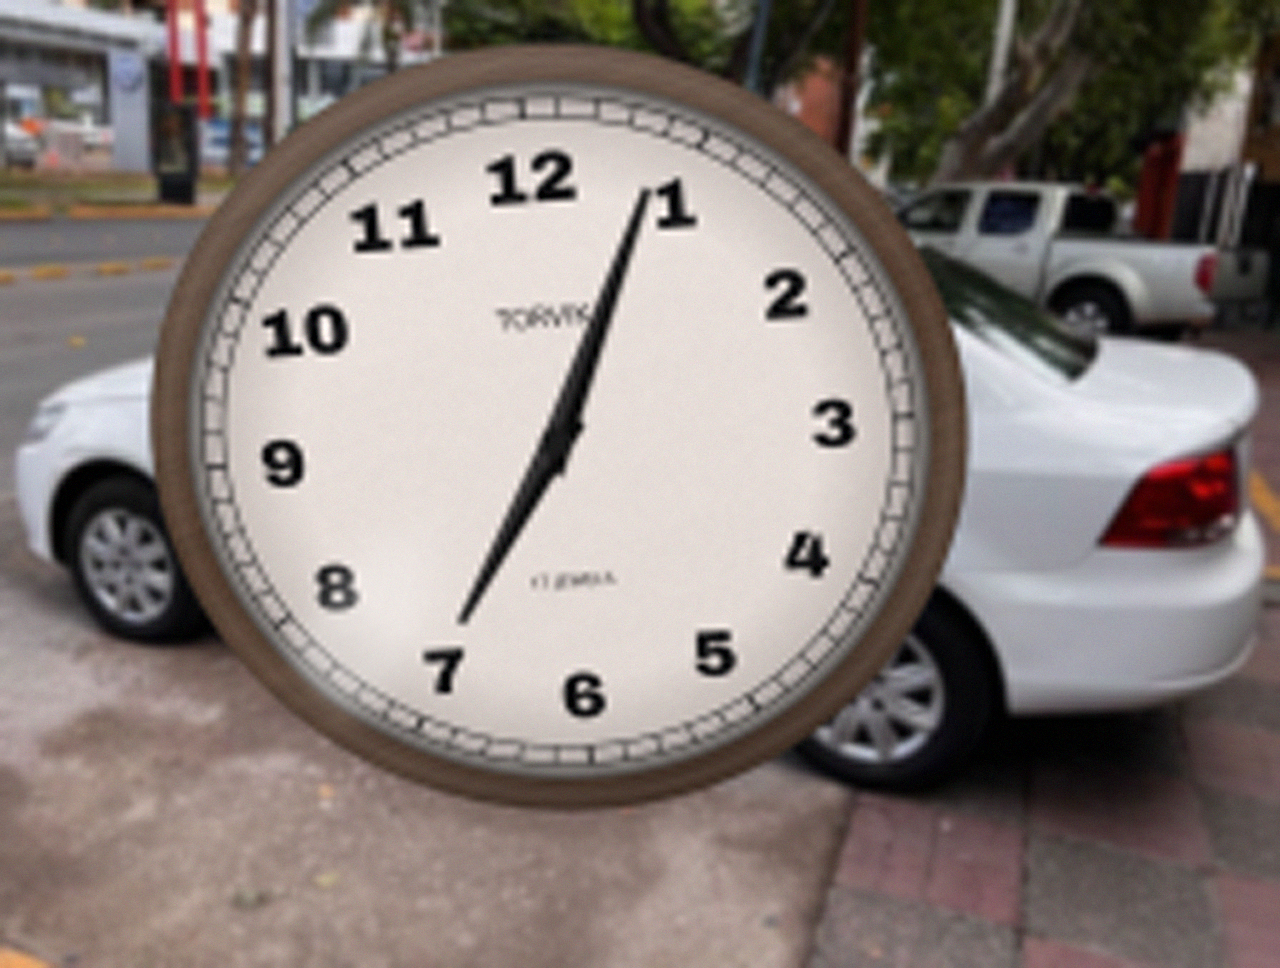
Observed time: 7h04
